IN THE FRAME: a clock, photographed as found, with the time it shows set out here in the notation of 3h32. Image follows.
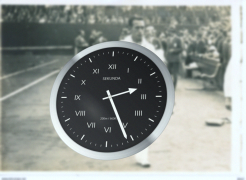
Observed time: 2h26
